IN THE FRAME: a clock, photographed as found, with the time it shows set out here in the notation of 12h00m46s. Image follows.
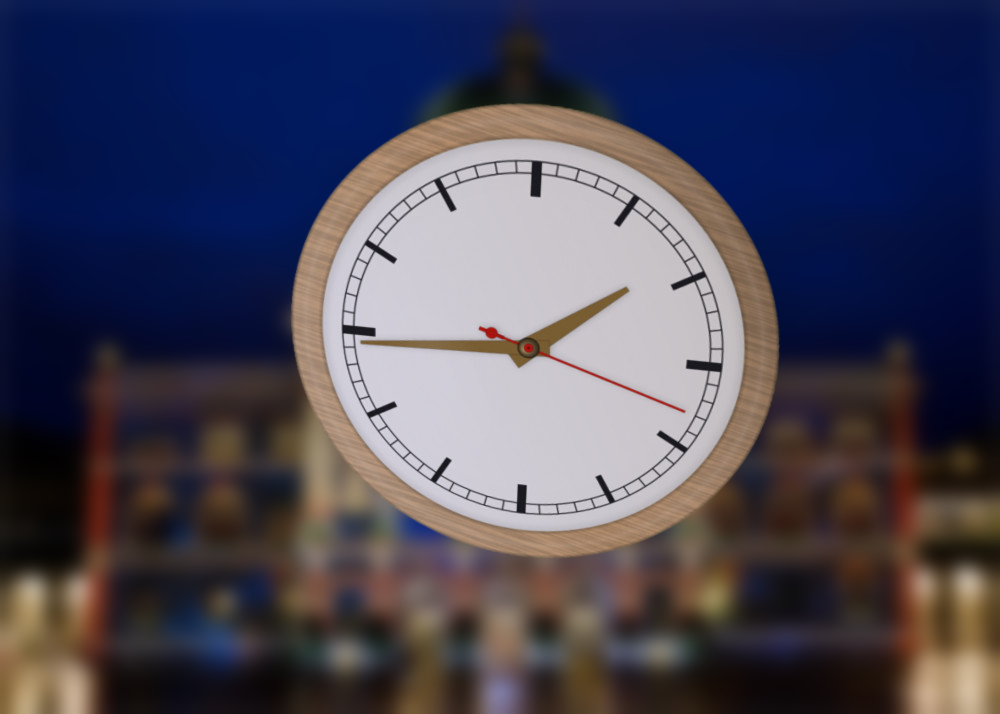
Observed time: 1h44m18s
